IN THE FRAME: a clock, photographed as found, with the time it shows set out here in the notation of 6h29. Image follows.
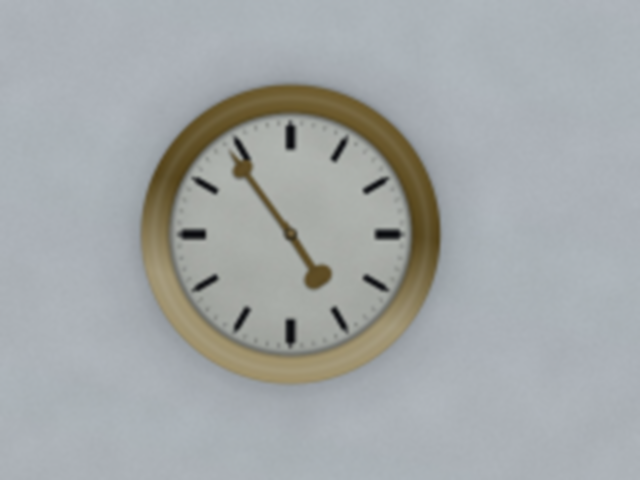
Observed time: 4h54
